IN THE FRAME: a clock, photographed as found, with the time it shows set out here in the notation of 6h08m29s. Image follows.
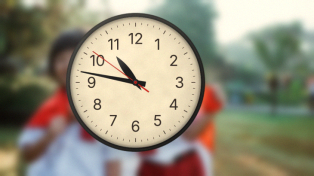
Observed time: 10h46m51s
